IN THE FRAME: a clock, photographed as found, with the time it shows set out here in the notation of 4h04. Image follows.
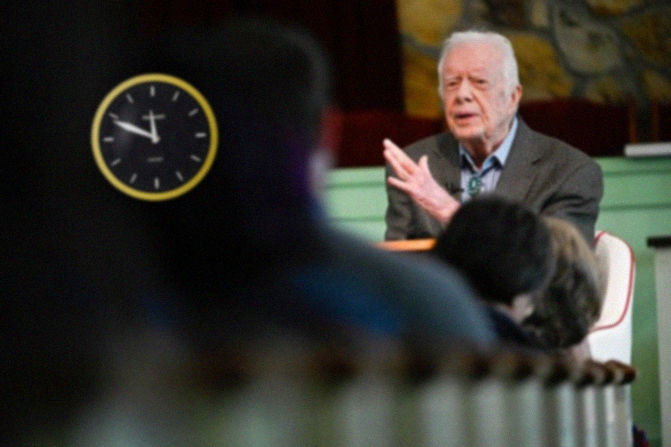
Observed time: 11h49
